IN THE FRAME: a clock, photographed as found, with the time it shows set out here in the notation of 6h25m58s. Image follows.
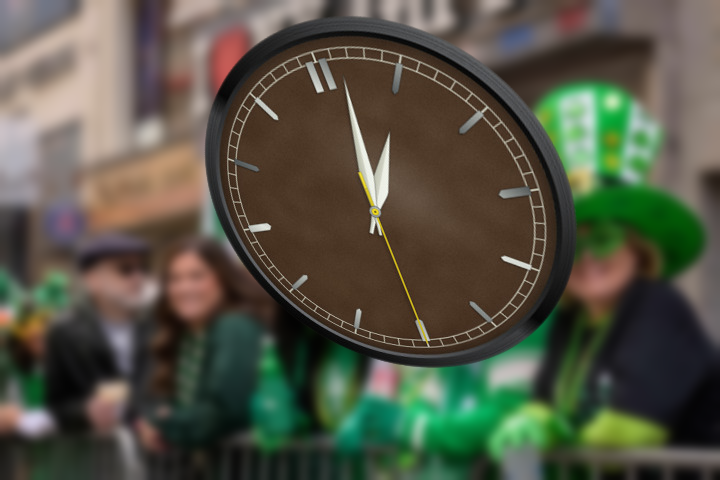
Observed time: 1h01m30s
